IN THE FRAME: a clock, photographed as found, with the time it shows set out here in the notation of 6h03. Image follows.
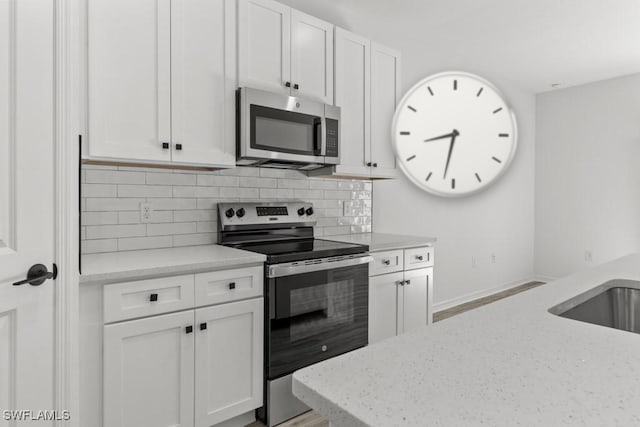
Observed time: 8h32
